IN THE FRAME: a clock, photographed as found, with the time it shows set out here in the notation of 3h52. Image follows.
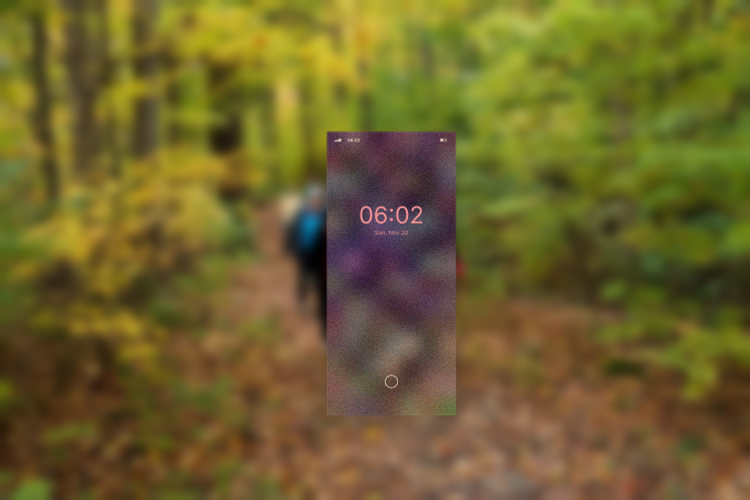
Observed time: 6h02
